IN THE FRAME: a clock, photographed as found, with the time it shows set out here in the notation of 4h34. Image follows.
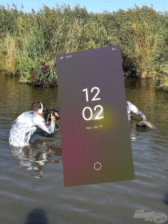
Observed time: 12h02
